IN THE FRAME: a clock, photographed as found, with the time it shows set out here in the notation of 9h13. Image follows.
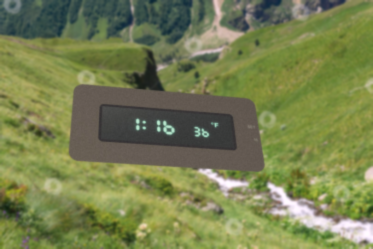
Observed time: 1h16
